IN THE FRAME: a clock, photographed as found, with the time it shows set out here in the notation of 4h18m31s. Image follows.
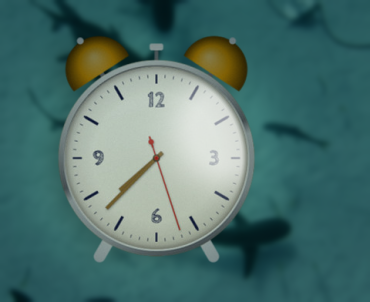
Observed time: 7h37m27s
